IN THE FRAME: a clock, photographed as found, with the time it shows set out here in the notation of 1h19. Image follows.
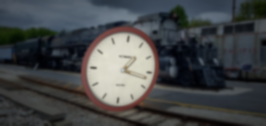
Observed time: 1h17
